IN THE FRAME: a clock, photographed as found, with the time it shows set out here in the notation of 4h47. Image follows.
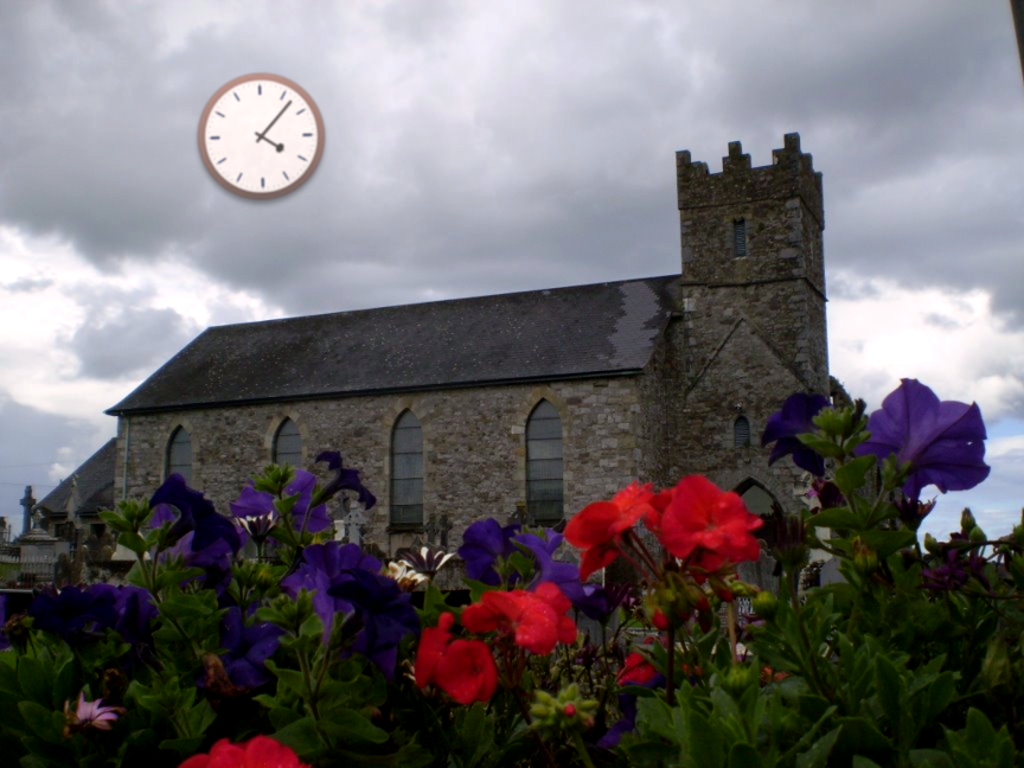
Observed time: 4h07
